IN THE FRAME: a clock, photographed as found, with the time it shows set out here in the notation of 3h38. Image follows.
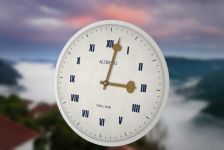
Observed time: 3h02
